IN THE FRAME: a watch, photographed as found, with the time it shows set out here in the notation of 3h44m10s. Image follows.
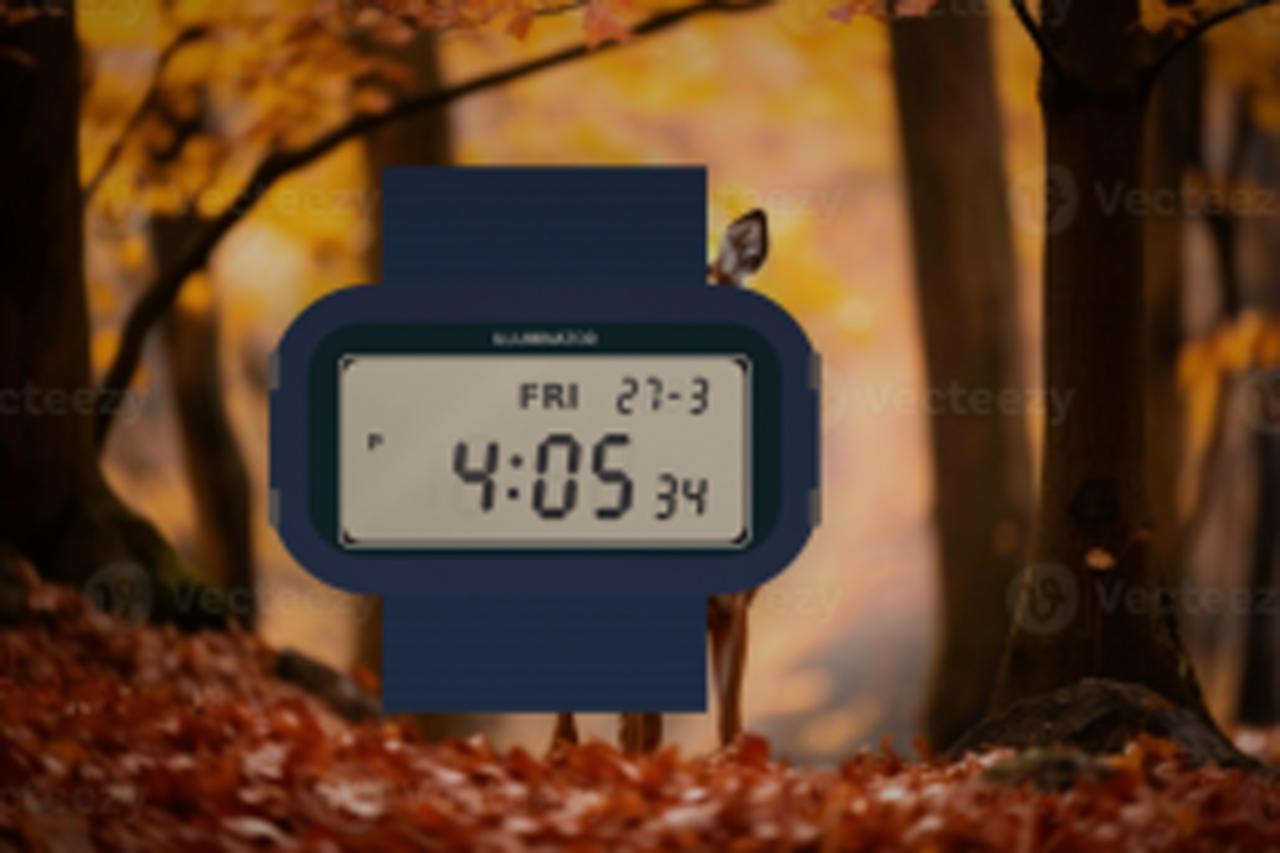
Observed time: 4h05m34s
